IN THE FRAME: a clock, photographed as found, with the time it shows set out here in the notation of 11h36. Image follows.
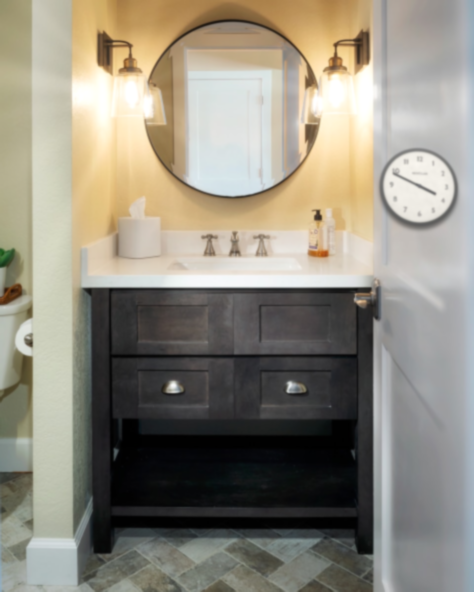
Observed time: 3h49
